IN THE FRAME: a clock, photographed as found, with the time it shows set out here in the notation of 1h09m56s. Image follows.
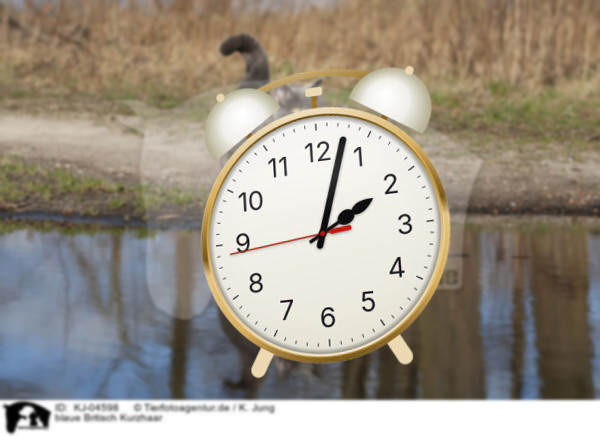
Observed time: 2h02m44s
